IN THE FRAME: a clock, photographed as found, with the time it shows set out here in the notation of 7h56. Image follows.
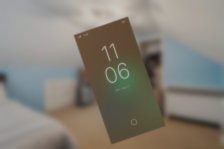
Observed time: 11h06
